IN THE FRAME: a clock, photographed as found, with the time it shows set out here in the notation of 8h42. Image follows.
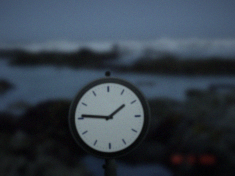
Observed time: 1h46
